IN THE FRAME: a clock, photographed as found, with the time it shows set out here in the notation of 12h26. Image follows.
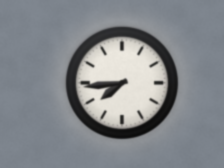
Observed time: 7h44
